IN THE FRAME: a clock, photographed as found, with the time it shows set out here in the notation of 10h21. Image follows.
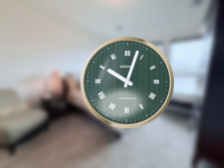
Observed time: 10h03
